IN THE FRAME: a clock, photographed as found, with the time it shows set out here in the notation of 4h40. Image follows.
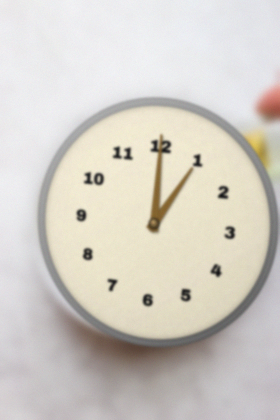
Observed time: 1h00
